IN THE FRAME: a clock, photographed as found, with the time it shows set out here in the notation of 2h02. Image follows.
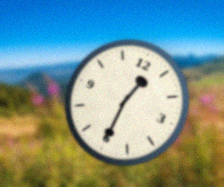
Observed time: 12h30
